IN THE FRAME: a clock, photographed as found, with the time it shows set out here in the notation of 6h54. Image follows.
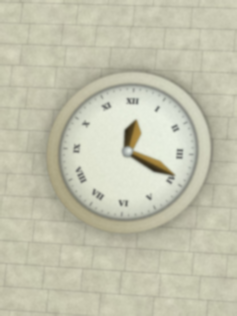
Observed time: 12h19
